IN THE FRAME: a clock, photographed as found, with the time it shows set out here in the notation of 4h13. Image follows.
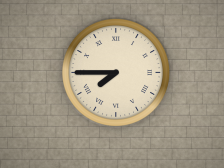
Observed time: 7h45
